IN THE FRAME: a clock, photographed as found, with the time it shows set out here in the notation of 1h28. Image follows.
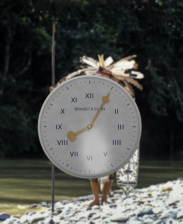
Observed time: 8h05
